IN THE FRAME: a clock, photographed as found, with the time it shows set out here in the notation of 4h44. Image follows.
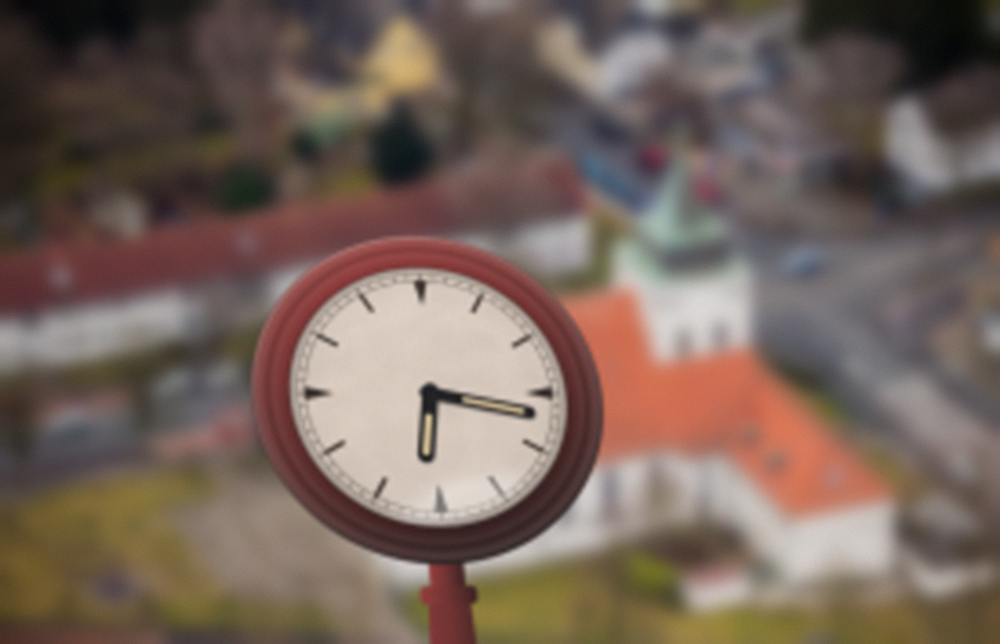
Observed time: 6h17
